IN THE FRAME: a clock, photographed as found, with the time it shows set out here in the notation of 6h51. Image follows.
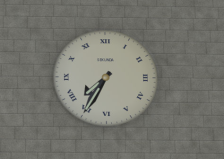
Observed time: 7h35
